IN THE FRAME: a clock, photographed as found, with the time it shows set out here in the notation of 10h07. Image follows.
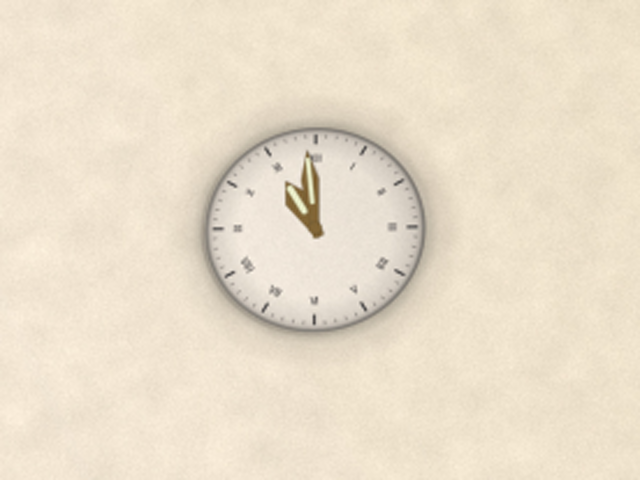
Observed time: 10h59
